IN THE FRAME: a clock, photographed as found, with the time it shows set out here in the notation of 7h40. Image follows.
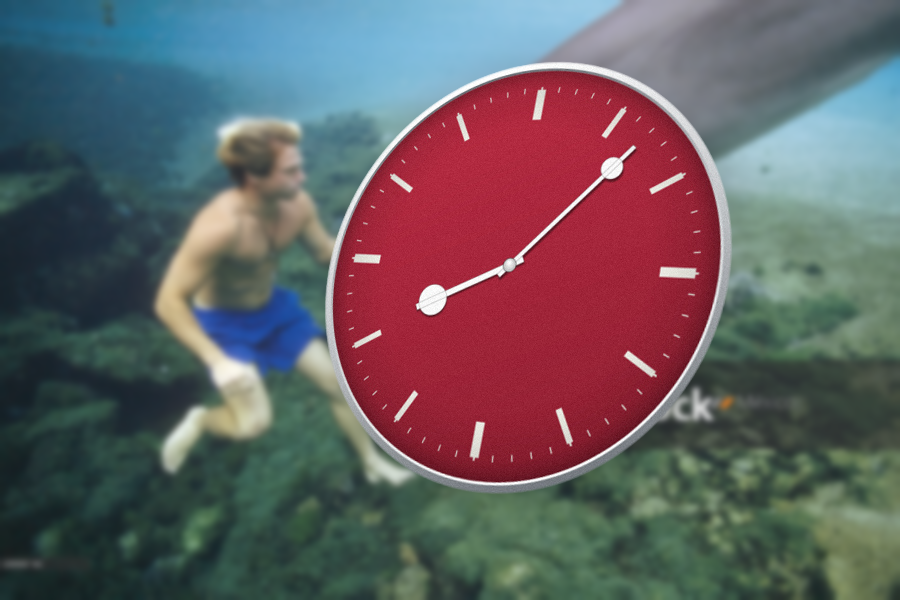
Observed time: 8h07
